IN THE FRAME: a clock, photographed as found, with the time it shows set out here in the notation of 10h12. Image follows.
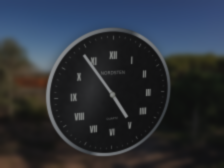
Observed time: 4h54
